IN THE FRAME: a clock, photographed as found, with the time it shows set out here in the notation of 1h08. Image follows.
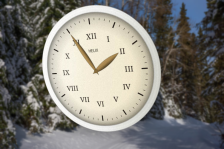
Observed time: 1h55
